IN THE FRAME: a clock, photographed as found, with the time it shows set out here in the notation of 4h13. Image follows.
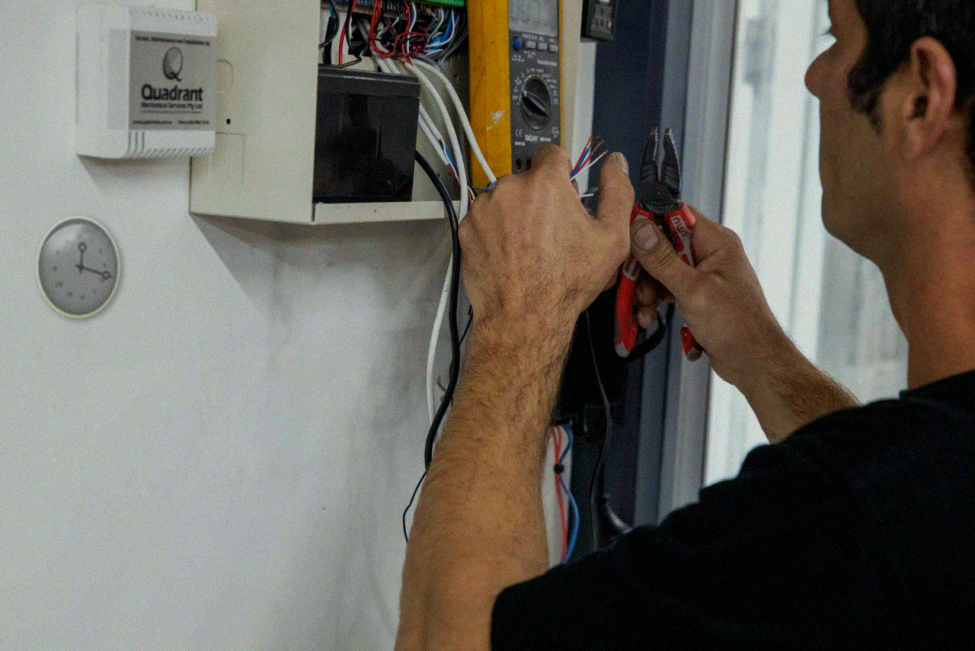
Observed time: 12h18
